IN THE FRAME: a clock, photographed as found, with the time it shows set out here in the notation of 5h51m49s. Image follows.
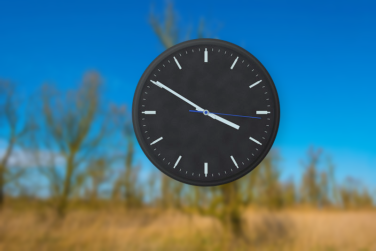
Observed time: 3h50m16s
